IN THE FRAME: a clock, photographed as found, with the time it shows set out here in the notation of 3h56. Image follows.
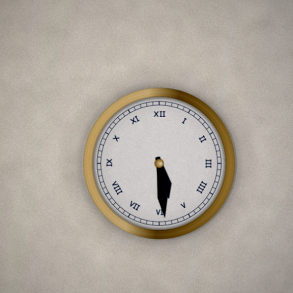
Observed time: 5h29
